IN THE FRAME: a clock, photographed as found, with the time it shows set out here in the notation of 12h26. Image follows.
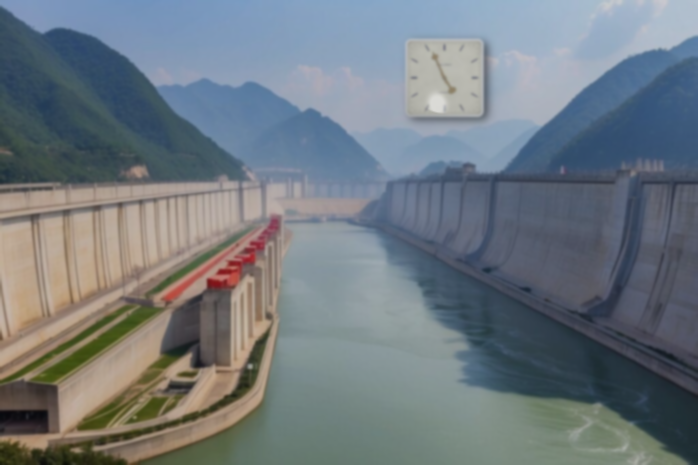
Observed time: 4h56
